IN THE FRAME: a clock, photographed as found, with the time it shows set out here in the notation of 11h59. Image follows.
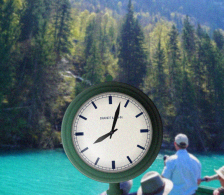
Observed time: 8h03
